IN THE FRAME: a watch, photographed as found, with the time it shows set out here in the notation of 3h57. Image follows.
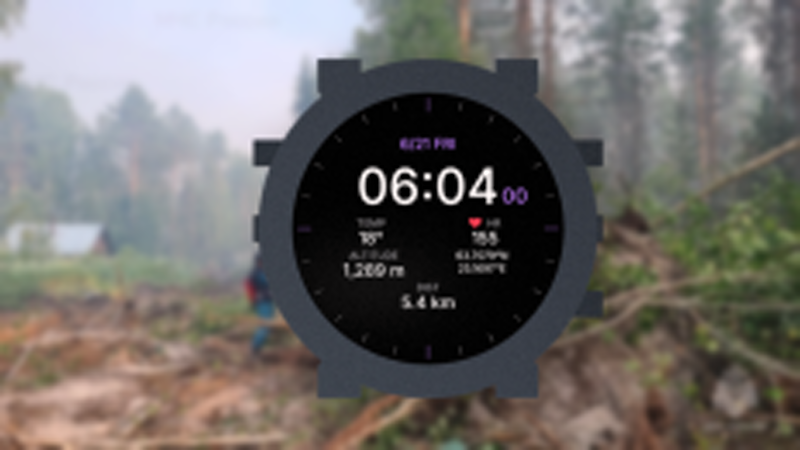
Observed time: 6h04
